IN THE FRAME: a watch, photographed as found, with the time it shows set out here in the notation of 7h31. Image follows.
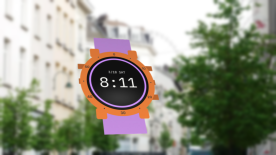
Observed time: 8h11
